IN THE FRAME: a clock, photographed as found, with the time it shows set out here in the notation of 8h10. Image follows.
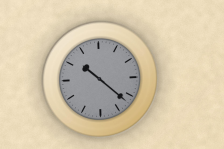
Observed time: 10h22
